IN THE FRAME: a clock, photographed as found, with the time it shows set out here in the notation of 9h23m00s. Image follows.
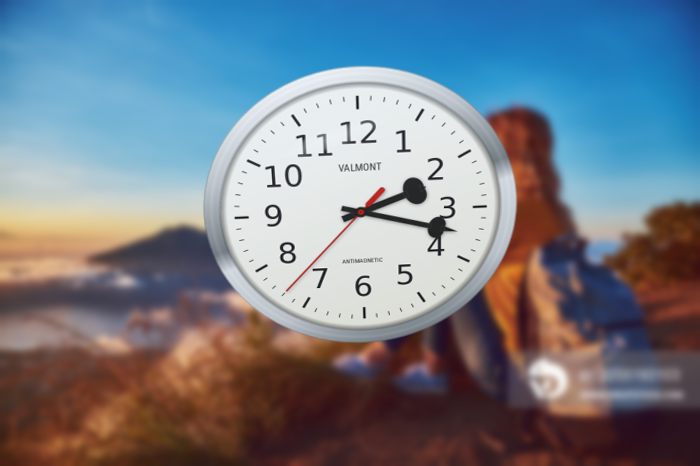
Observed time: 2h17m37s
